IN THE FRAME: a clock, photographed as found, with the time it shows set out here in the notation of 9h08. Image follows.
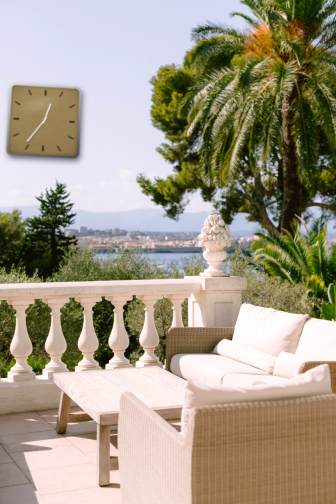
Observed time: 12h36
